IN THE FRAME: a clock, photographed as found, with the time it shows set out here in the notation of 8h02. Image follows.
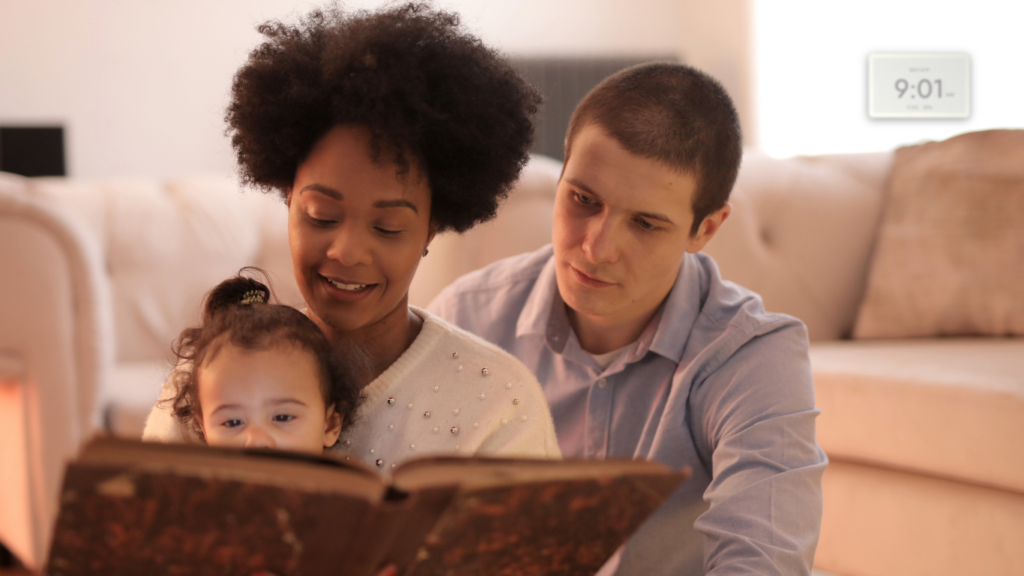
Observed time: 9h01
